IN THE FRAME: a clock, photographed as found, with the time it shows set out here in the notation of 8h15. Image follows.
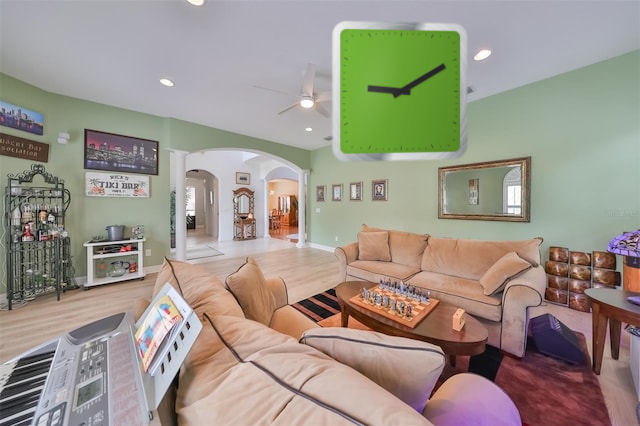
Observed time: 9h10
